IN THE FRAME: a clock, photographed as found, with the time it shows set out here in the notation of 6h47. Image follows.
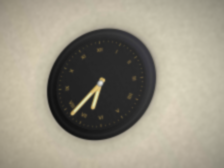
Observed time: 6h38
